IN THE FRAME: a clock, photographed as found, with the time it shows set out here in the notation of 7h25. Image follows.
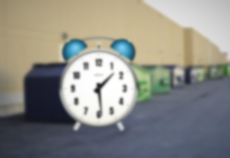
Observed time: 1h29
